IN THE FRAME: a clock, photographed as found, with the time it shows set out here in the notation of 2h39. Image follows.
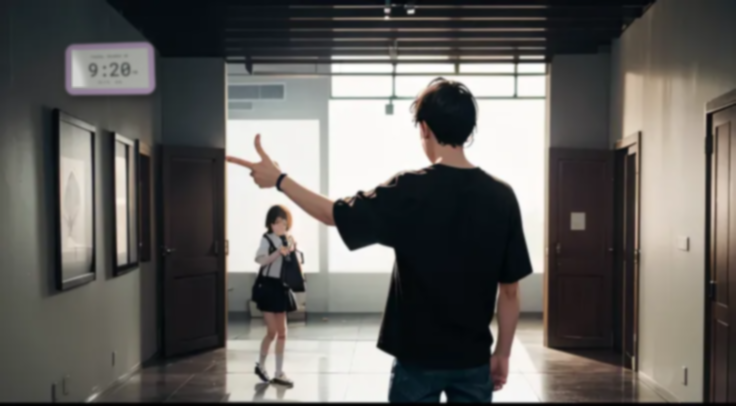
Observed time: 9h20
